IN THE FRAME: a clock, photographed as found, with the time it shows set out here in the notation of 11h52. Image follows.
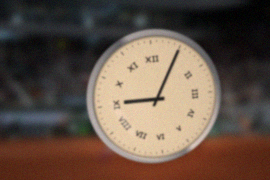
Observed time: 9h05
